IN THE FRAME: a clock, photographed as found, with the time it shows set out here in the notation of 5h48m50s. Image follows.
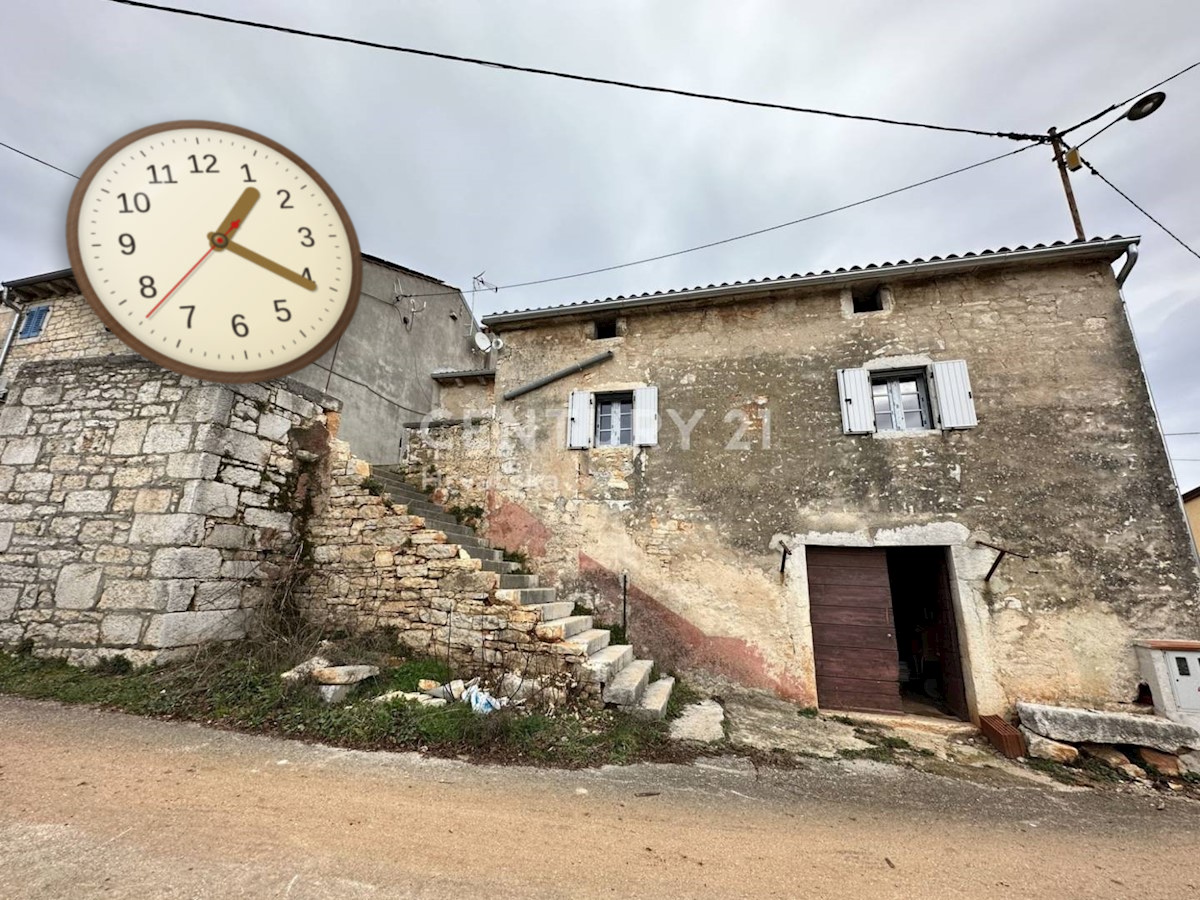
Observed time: 1h20m38s
